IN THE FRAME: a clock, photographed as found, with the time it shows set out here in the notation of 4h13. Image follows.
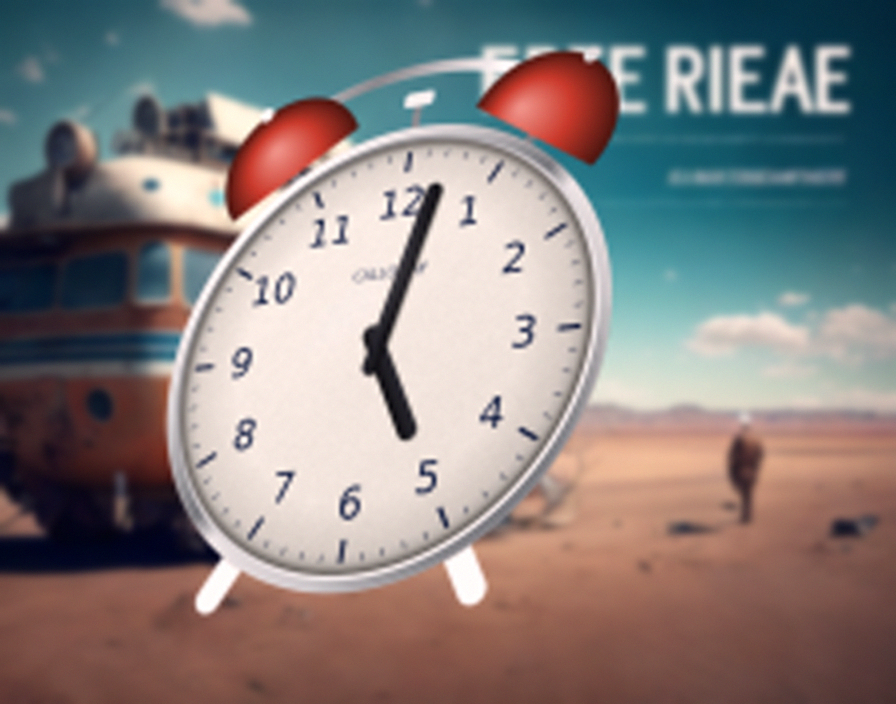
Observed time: 5h02
